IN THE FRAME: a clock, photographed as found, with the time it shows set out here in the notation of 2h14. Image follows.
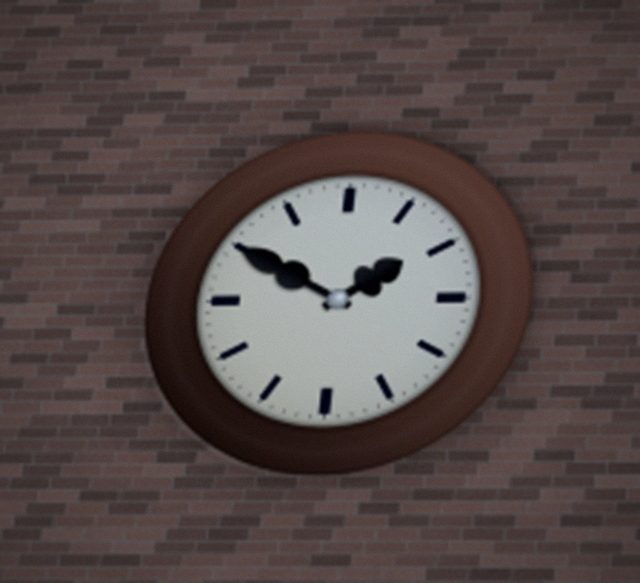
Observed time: 1h50
